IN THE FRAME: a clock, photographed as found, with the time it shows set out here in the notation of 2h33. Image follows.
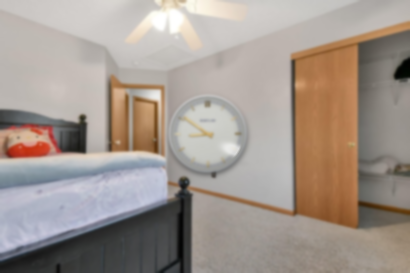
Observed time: 8h51
